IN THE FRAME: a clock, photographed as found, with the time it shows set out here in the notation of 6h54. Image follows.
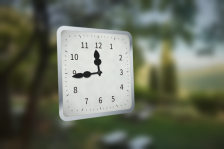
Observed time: 11h44
